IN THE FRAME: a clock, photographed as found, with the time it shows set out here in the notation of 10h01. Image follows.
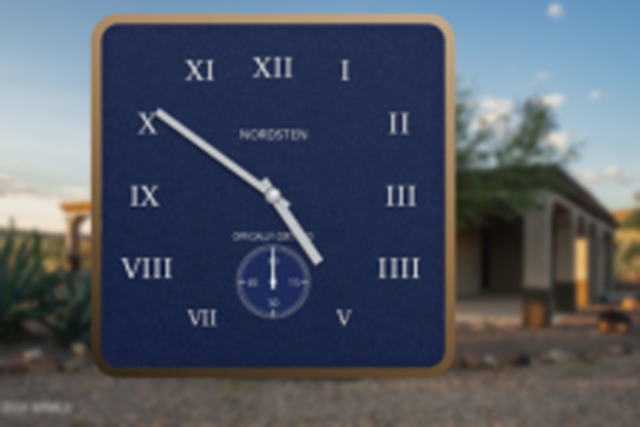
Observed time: 4h51
